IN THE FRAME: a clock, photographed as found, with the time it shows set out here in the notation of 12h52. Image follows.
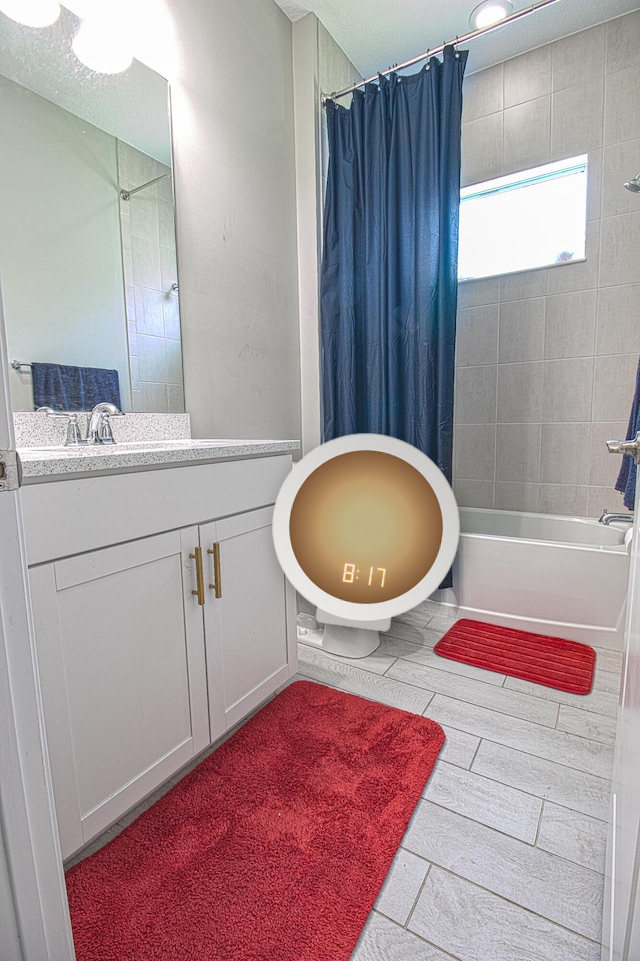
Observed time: 8h17
